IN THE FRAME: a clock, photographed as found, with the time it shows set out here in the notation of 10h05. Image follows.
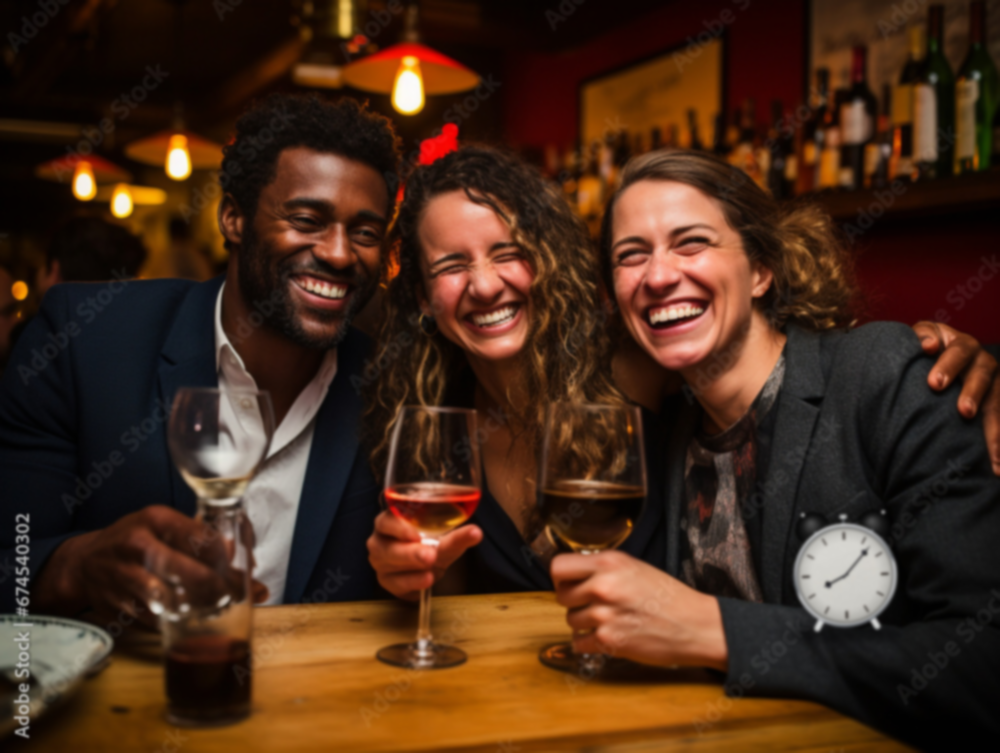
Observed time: 8h07
